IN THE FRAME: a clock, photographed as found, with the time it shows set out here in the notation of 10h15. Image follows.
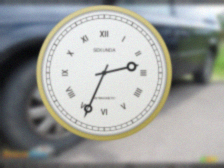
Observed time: 2h34
